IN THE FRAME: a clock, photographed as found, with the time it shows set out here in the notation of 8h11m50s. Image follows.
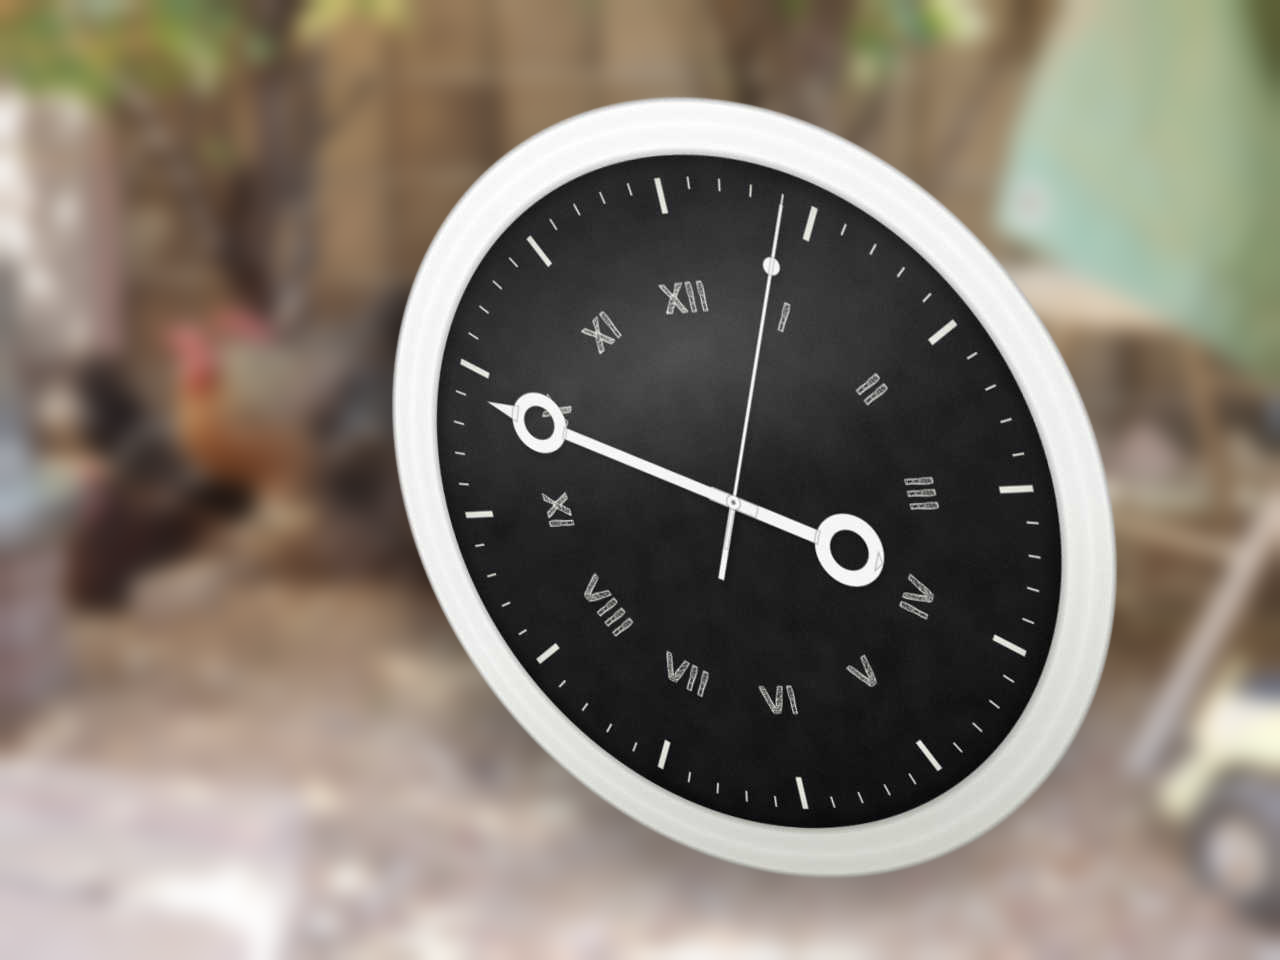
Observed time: 3h49m04s
